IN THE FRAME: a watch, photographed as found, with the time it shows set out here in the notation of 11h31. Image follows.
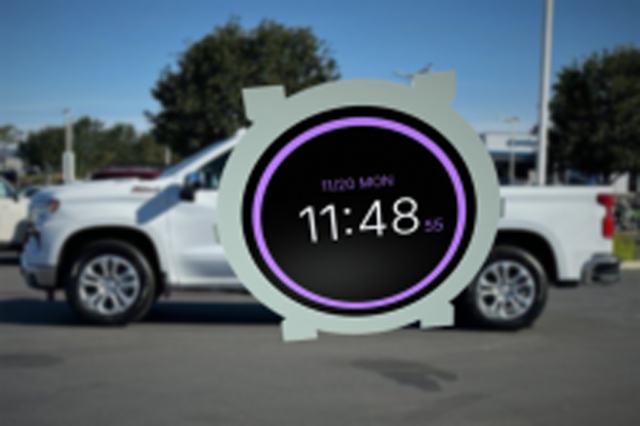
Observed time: 11h48
